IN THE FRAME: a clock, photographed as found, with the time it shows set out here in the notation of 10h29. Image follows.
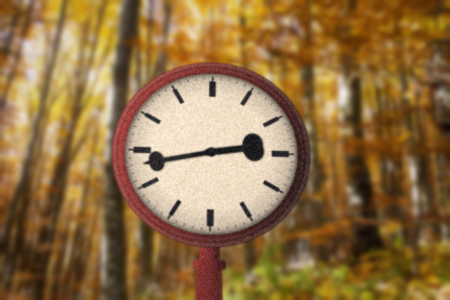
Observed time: 2h43
